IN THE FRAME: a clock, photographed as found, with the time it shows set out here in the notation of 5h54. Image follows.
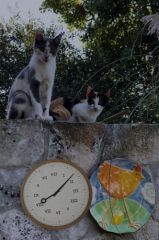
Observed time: 8h08
